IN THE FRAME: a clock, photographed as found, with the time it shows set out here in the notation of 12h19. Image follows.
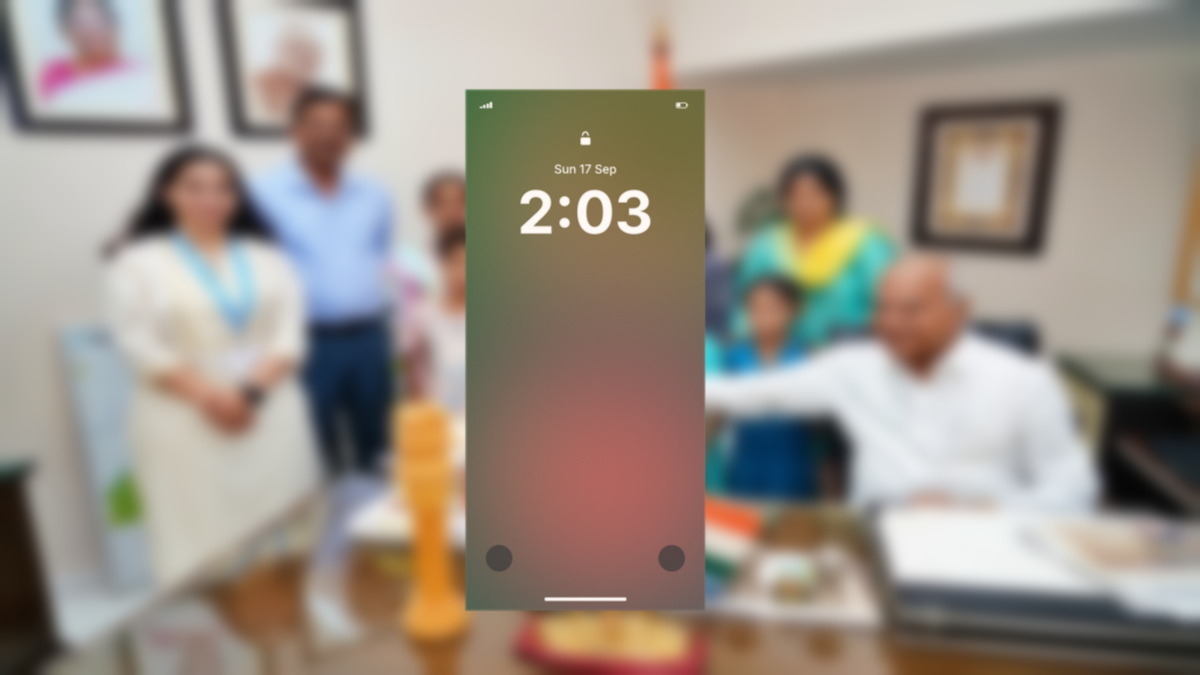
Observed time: 2h03
